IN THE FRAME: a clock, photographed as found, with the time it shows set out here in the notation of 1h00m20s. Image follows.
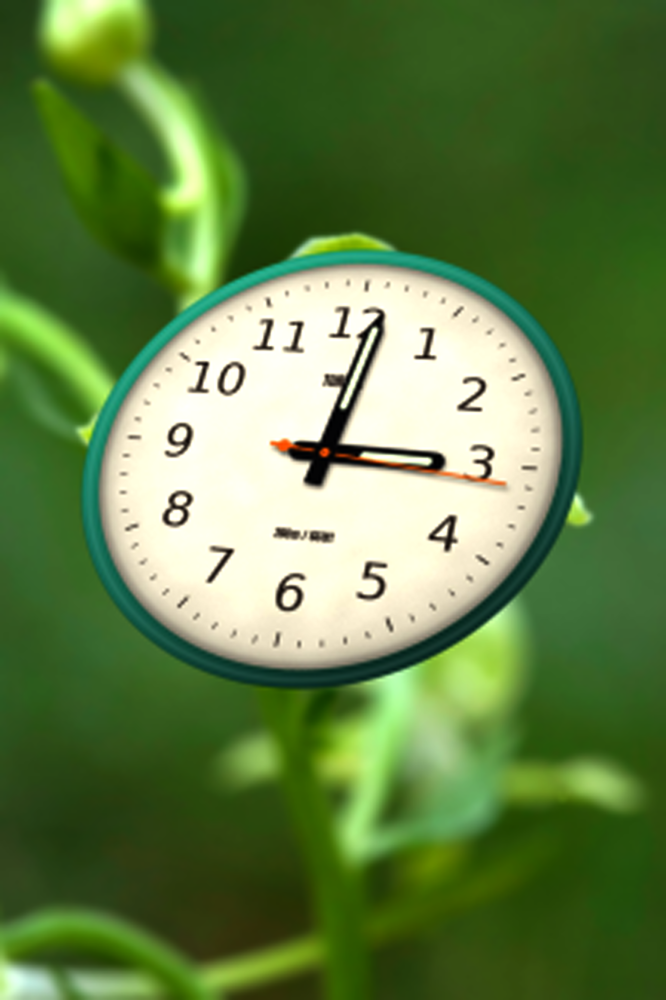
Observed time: 3h01m16s
